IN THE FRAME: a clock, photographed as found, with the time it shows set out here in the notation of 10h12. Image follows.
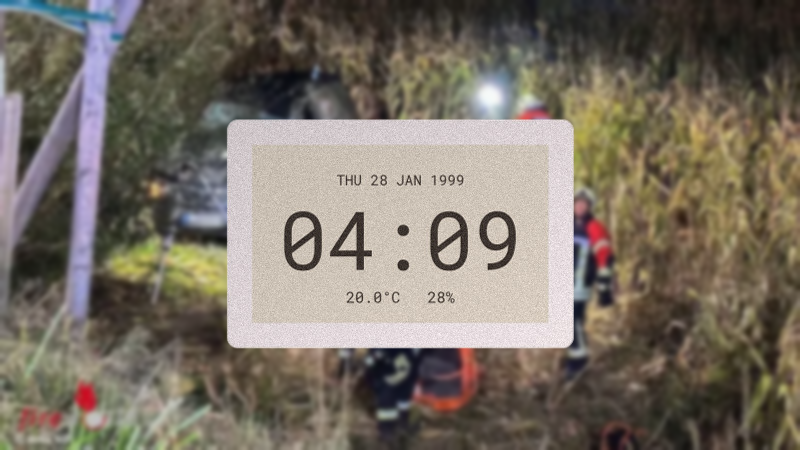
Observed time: 4h09
